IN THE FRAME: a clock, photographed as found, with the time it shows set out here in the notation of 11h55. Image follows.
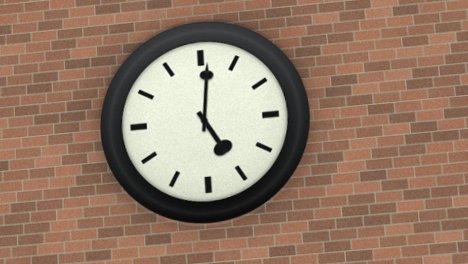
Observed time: 5h01
